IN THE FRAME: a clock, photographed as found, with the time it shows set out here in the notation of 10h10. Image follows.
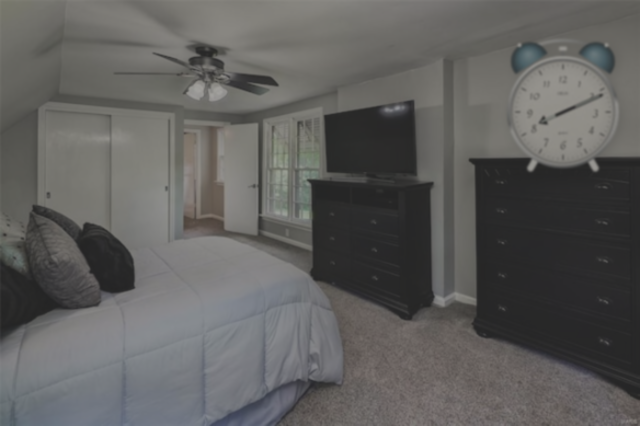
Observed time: 8h11
